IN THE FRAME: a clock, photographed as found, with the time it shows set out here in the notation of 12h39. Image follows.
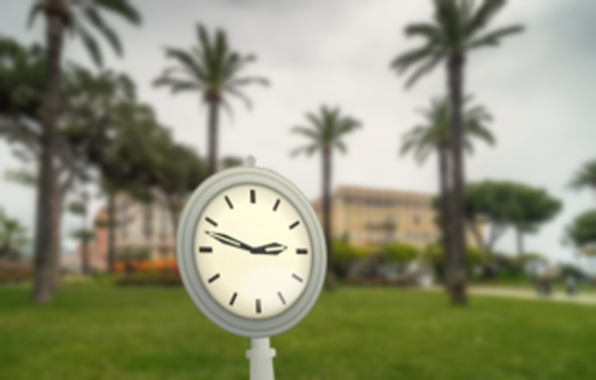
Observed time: 2h48
